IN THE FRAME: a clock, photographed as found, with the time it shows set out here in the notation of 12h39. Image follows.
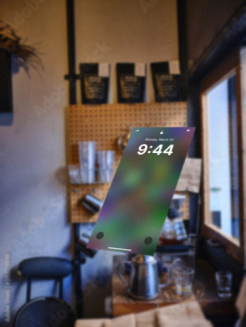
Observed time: 9h44
